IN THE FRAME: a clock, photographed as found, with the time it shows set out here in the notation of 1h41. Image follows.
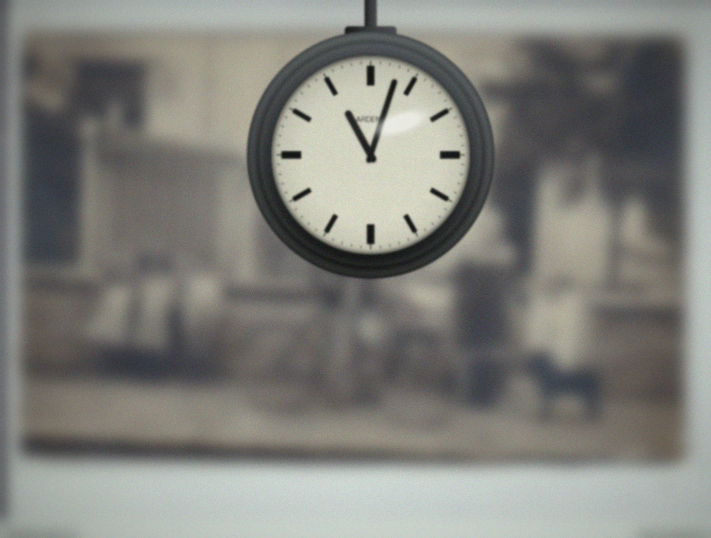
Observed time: 11h03
